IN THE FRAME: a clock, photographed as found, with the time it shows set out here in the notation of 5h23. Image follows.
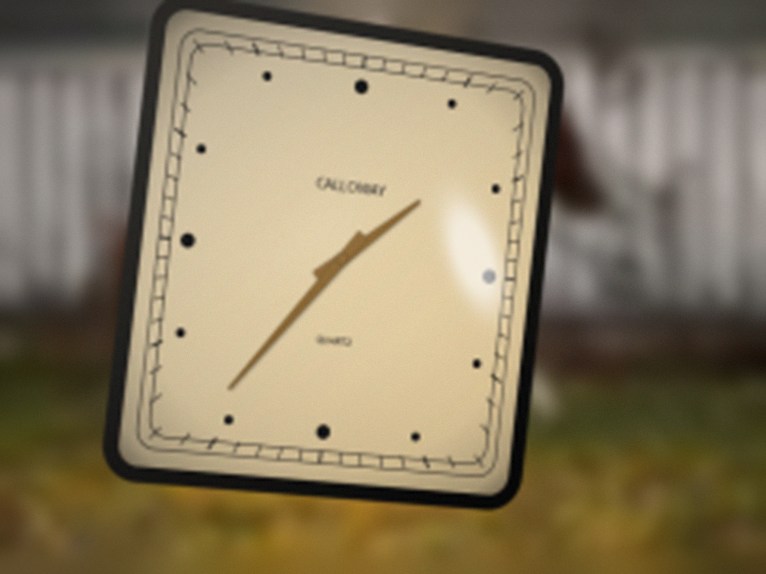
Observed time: 1h36
